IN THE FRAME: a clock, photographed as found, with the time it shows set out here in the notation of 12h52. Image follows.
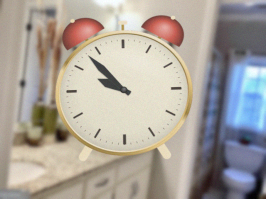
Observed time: 9h53
